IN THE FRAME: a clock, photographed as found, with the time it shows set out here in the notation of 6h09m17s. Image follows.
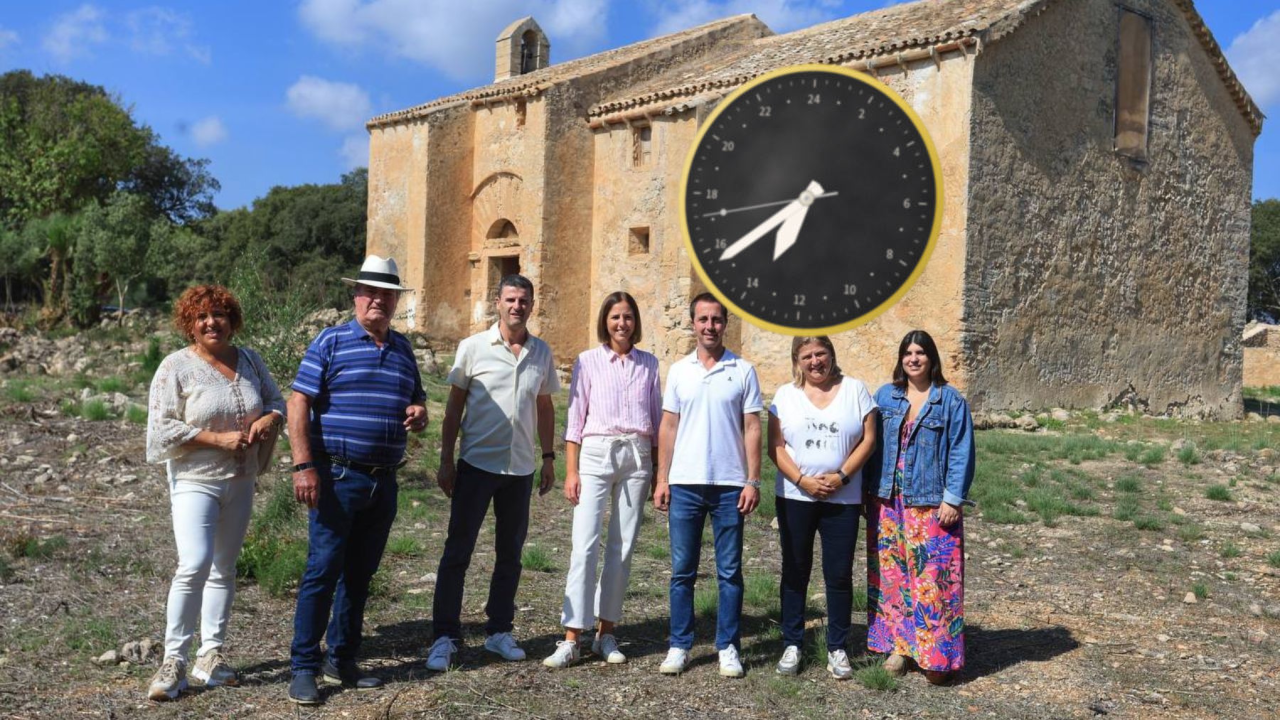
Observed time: 13h38m43s
